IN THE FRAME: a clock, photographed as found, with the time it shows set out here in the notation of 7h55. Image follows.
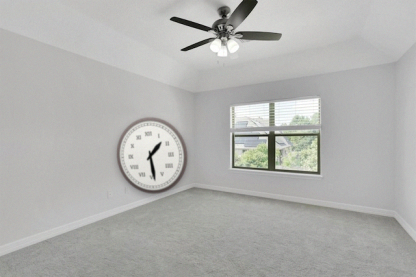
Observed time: 1h29
